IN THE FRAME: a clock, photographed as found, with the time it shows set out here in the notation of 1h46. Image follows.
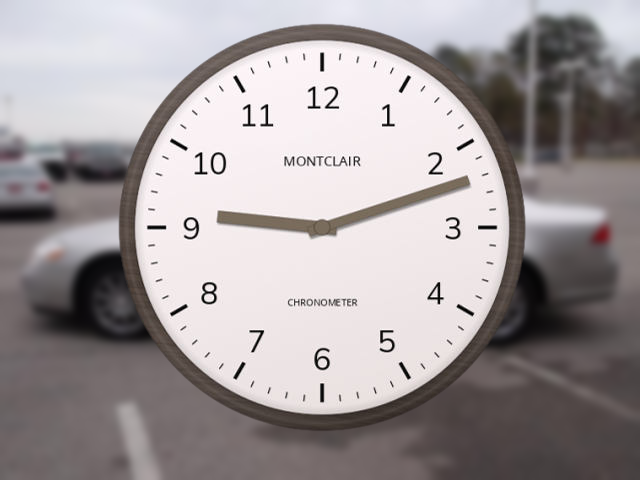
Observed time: 9h12
